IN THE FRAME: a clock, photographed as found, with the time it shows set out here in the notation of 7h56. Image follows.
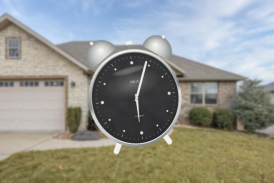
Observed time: 6h04
